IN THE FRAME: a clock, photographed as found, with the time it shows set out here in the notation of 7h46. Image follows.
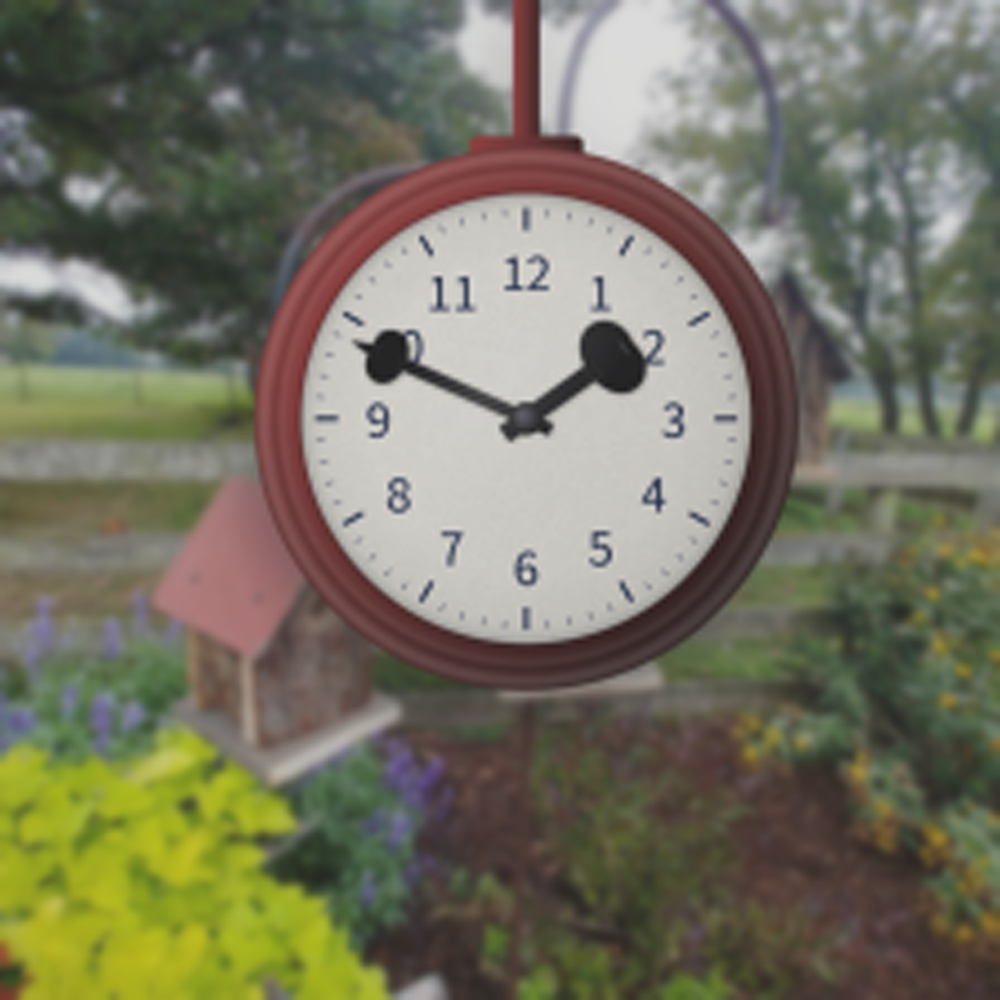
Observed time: 1h49
